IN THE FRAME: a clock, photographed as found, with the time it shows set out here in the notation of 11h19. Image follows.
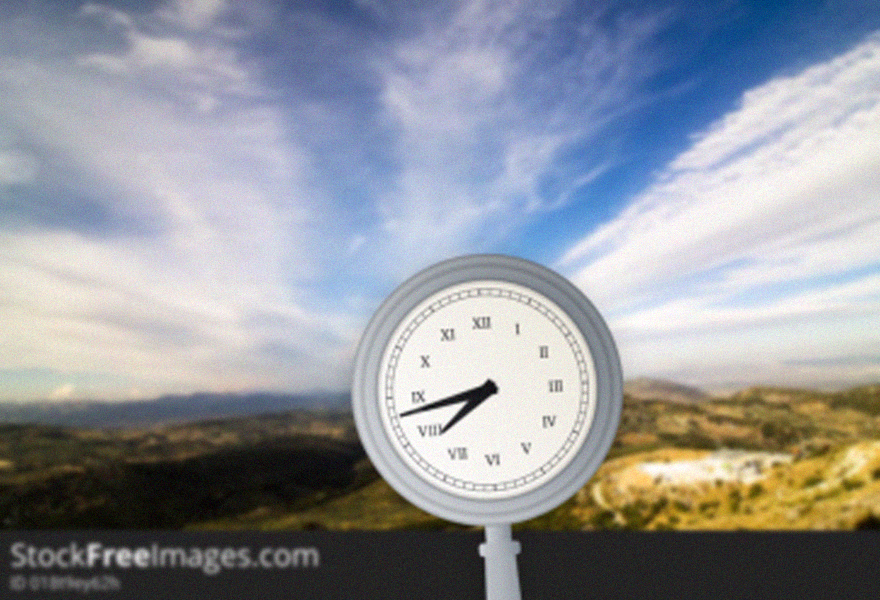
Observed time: 7h43
